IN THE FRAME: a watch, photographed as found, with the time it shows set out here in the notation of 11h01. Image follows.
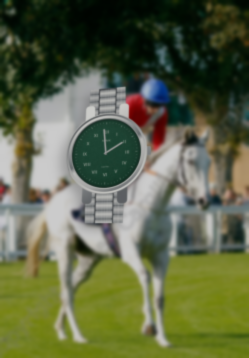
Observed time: 1h59
